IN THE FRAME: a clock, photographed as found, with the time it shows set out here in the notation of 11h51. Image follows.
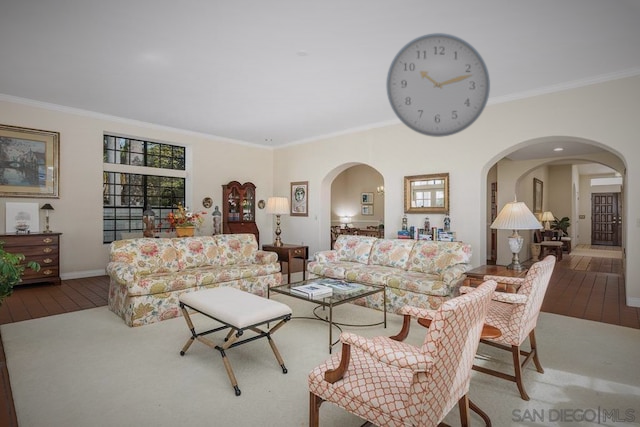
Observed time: 10h12
